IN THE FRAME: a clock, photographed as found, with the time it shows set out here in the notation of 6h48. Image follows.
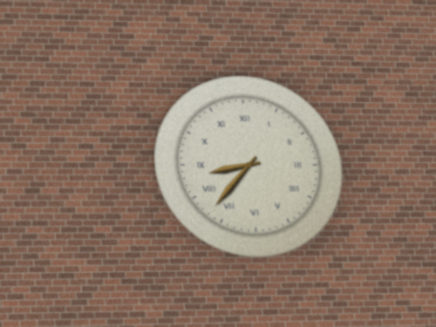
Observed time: 8h37
